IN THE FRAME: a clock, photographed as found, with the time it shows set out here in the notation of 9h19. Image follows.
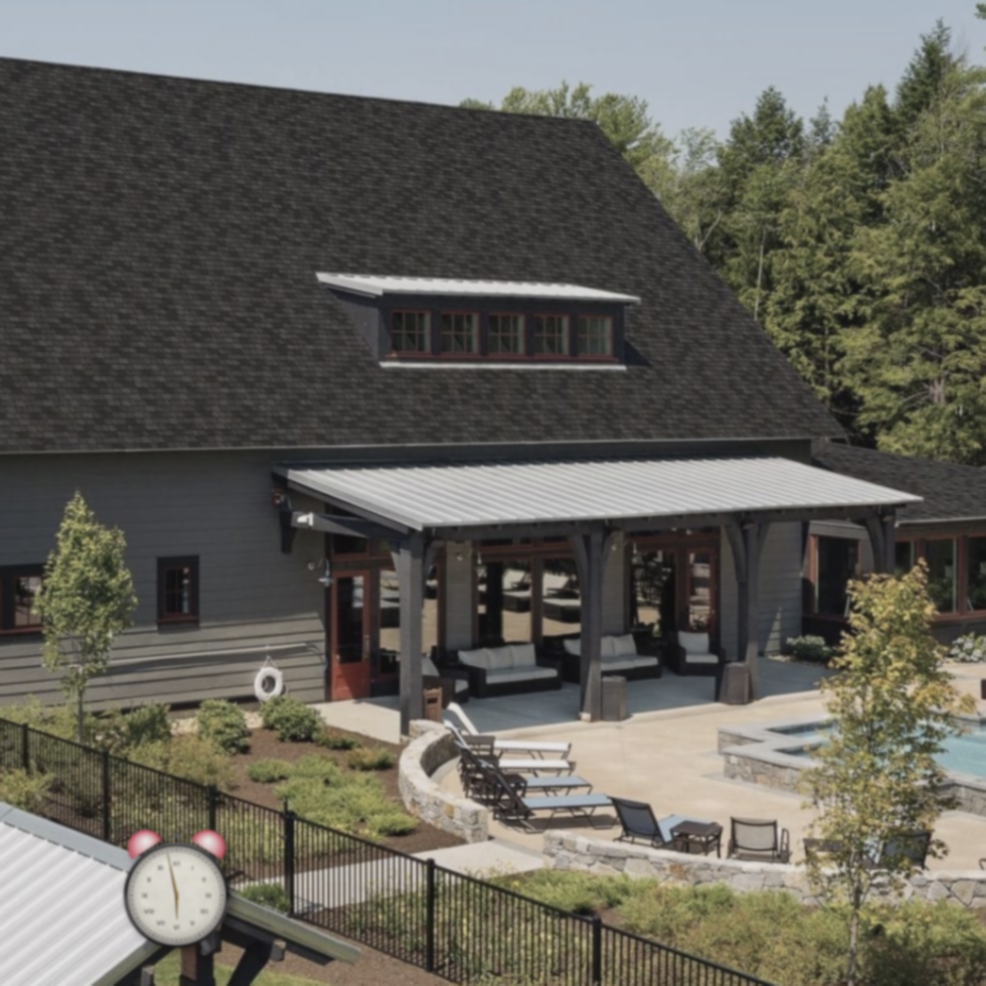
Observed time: 5h58
